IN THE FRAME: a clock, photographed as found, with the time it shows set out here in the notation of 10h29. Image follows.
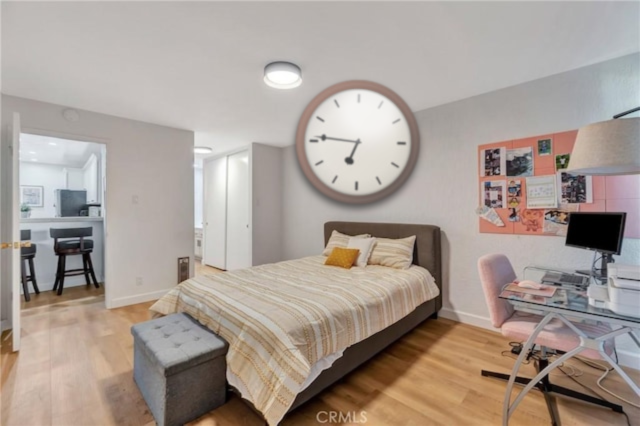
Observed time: 6h46
